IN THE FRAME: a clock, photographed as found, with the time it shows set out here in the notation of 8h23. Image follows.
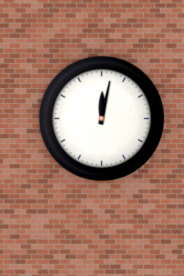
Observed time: 12h02
